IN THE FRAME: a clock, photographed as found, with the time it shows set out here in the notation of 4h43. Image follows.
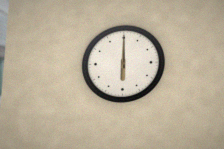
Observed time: 6h00
